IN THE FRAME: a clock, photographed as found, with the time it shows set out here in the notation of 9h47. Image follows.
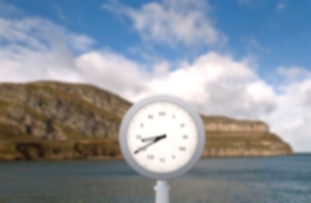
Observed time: 8h40
